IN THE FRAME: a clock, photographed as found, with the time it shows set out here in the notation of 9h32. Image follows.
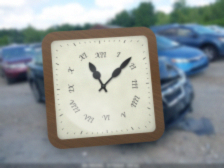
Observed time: 11h08
